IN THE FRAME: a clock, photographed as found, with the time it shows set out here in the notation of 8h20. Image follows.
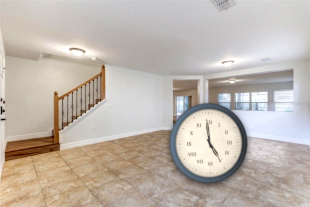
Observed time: 4h59
